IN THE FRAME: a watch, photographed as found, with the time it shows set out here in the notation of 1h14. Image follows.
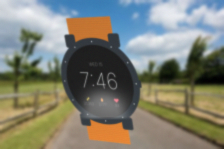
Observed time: 7h46
